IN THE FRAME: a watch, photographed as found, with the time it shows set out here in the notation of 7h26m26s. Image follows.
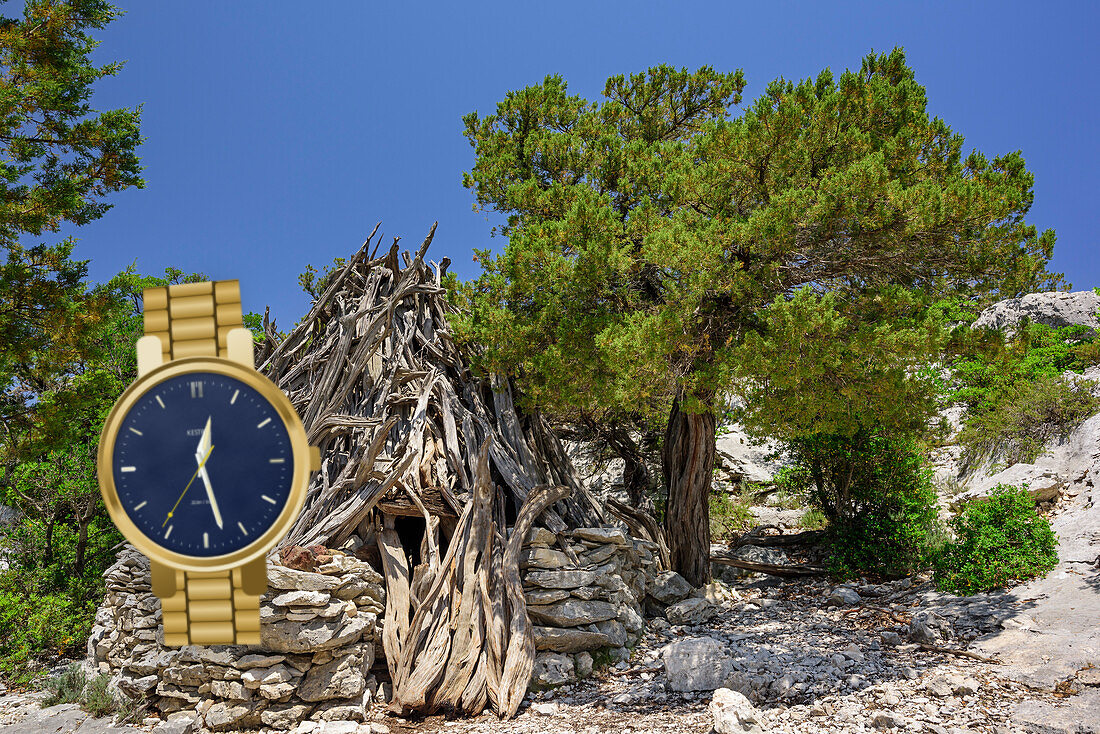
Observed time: 12h27m36s
